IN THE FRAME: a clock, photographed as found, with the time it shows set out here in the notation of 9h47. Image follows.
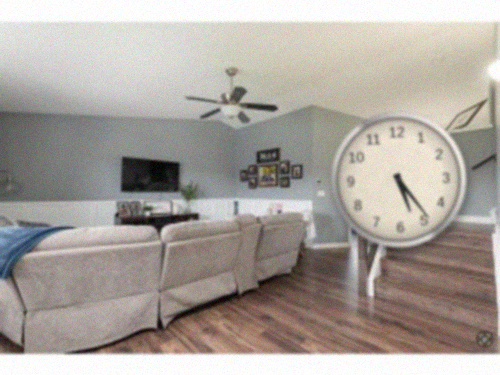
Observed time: 5h24
